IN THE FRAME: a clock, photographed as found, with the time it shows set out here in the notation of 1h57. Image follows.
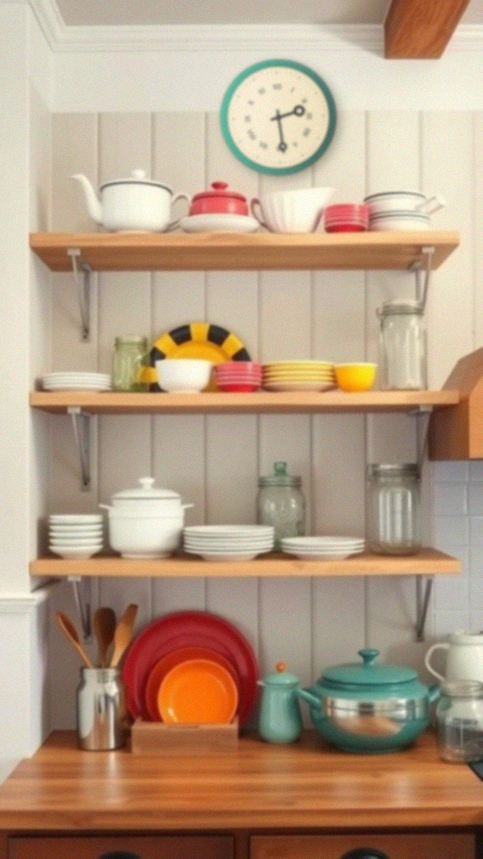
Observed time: 2h29
